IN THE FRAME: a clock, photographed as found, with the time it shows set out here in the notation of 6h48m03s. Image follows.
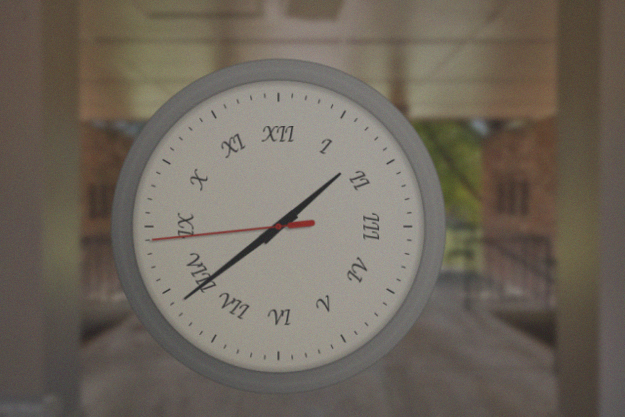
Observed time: 1h38m44s
